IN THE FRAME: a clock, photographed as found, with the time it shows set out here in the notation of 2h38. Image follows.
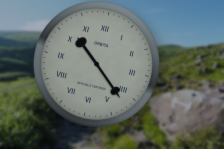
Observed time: 10h22
